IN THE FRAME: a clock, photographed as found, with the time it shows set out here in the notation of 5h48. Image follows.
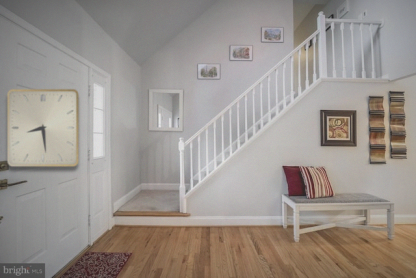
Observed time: 8h29
